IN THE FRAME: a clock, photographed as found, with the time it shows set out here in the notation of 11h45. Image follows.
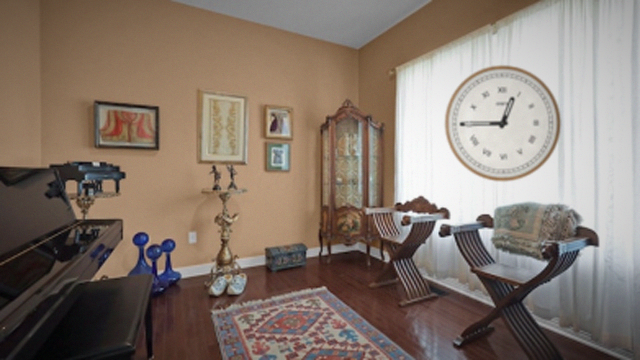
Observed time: 12h45
